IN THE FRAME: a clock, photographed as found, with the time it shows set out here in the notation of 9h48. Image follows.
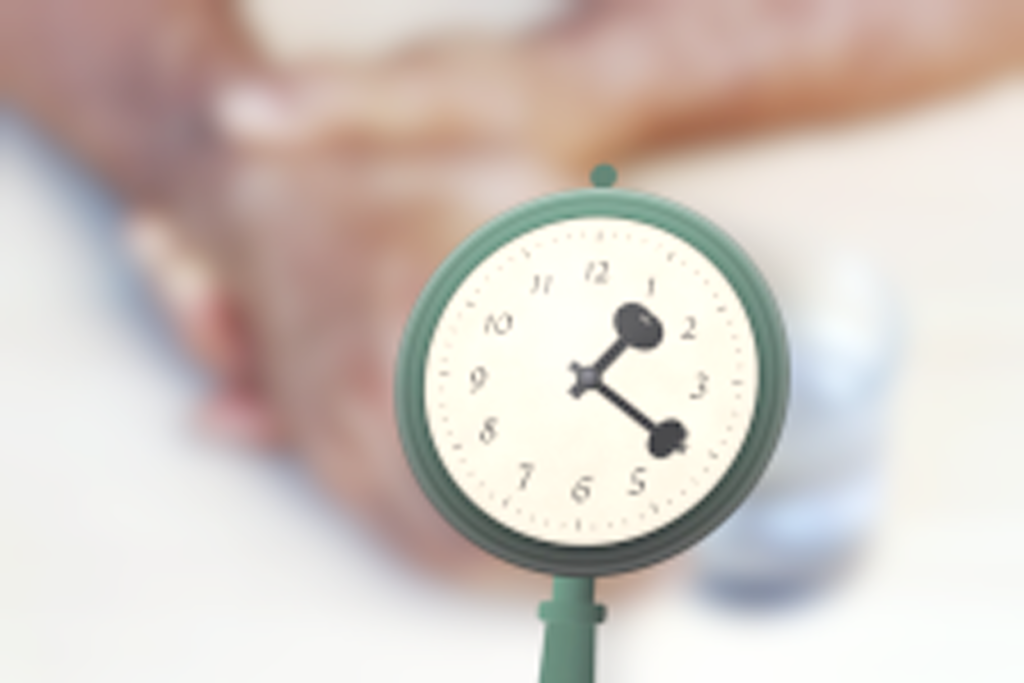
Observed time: 1h21
